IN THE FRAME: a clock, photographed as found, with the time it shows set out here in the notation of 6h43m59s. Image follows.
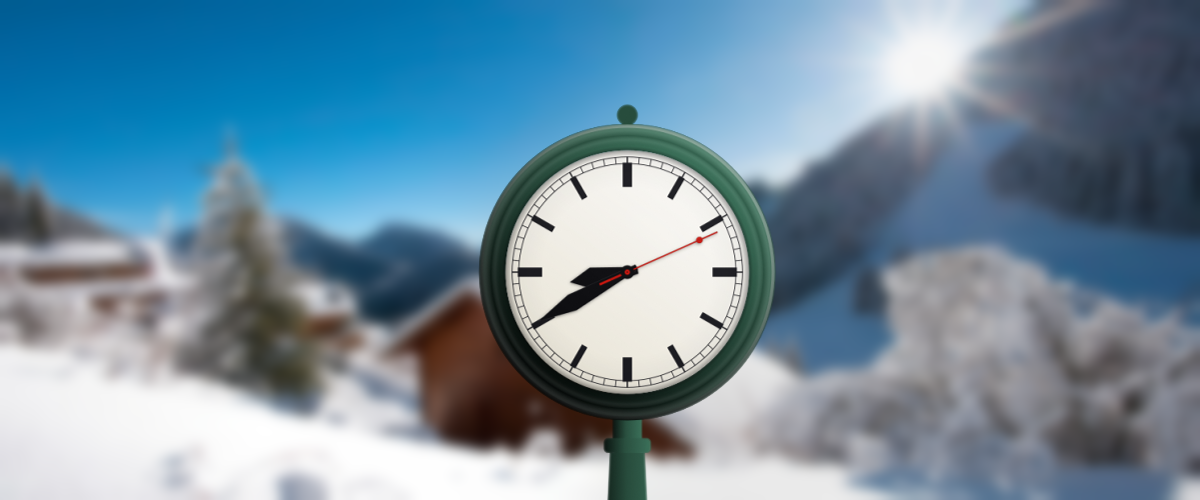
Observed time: 8h40m11s
